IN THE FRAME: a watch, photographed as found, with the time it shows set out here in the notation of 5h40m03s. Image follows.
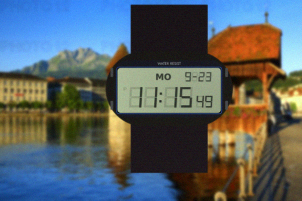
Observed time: 11h15m49s
